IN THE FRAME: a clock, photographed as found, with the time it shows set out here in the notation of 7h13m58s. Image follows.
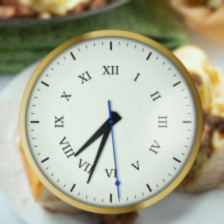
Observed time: 7h33m29s
